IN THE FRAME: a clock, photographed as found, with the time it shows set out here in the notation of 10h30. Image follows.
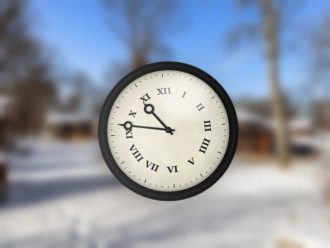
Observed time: 10h47
